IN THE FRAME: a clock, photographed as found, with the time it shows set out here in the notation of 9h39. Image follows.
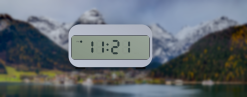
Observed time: 11h21
